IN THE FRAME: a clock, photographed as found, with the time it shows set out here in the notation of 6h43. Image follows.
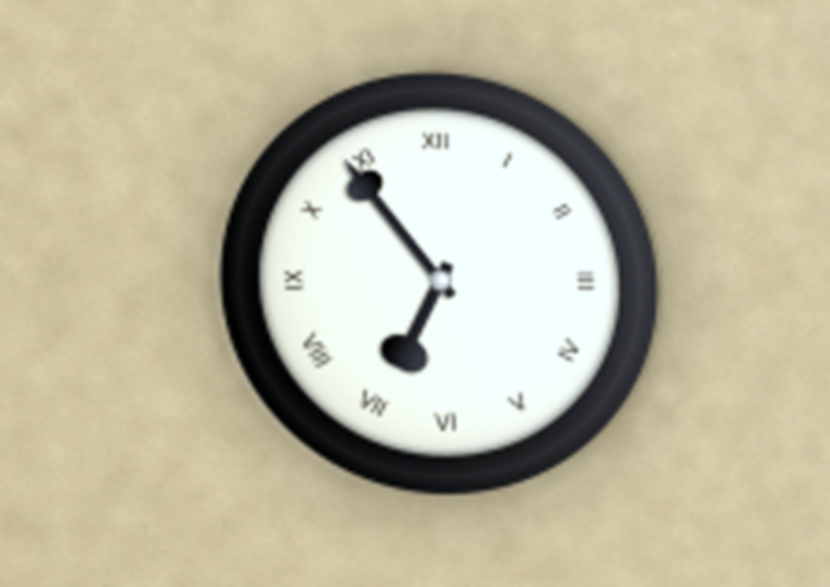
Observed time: 6h54
